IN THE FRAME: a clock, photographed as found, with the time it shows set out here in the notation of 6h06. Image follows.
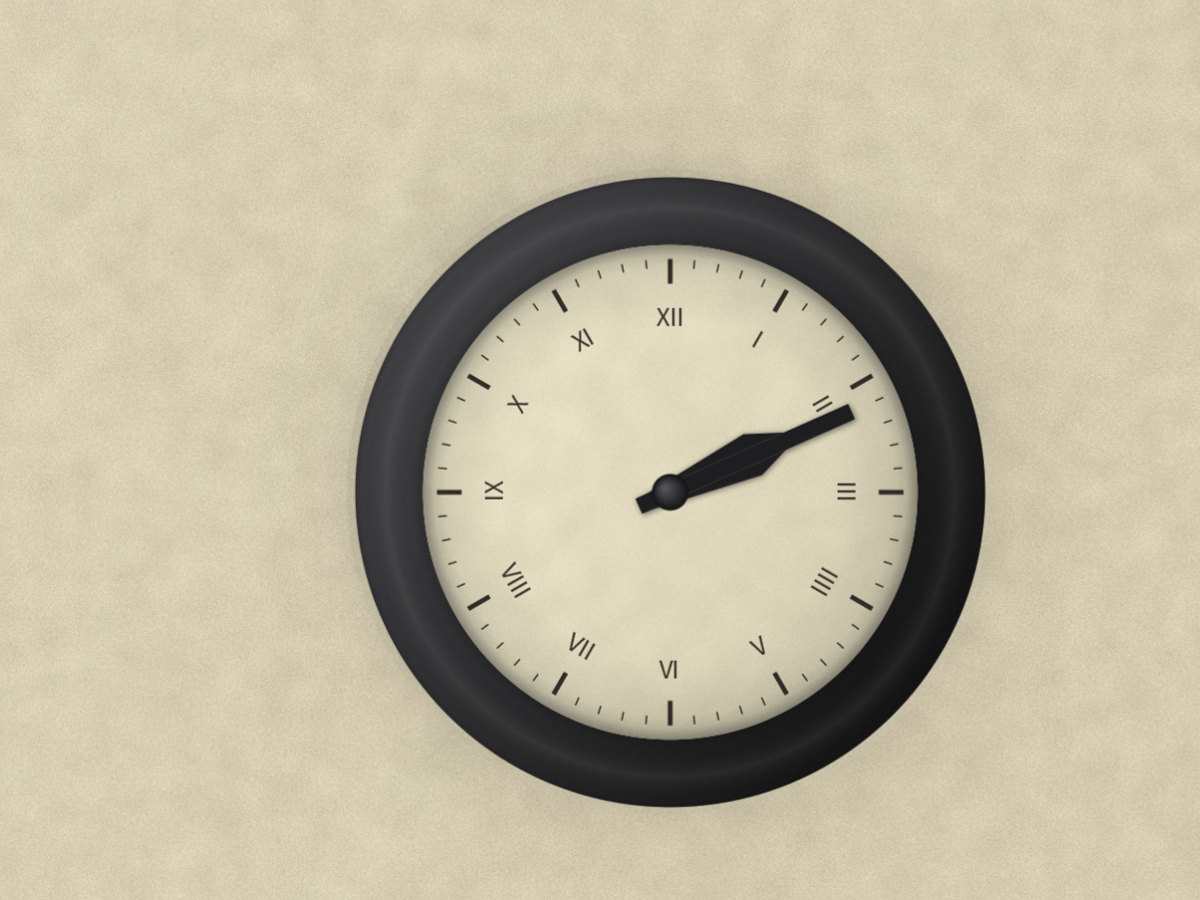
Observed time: 2h11
